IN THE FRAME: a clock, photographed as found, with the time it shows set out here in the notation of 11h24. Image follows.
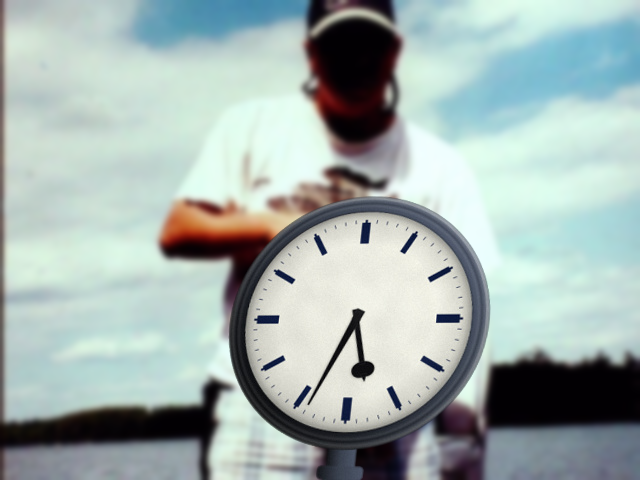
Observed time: 5h34
